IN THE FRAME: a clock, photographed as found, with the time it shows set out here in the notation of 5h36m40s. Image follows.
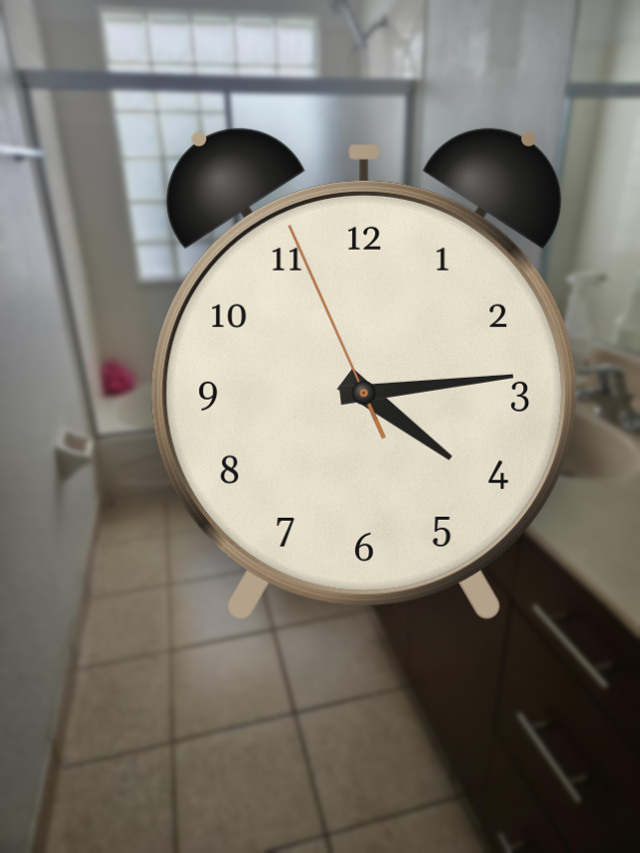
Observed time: 4h13m56s
